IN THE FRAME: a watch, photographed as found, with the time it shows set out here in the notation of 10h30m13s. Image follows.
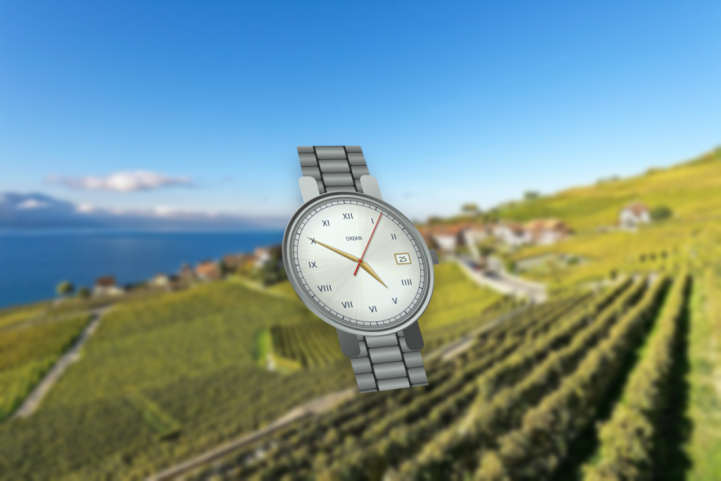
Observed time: 4h50m06s
